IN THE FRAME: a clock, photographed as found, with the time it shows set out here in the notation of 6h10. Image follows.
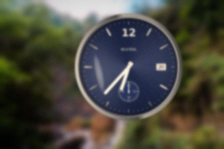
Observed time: 6h37
